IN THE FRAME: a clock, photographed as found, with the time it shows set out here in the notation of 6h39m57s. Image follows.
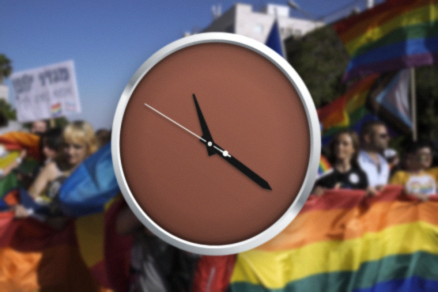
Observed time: 11h20m50s
